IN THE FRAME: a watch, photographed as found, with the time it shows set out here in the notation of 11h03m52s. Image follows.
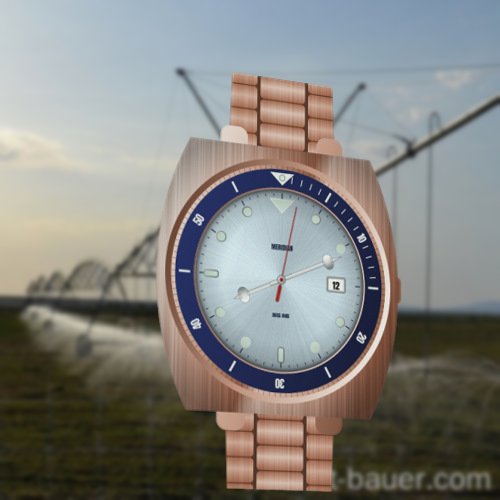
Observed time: 8h11m02s
